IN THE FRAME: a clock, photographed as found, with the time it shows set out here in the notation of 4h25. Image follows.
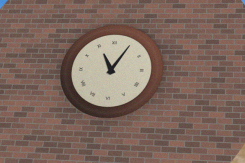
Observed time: 11h05
